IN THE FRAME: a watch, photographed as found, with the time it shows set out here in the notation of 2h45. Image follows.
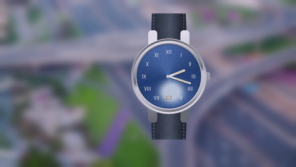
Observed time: 2h18
